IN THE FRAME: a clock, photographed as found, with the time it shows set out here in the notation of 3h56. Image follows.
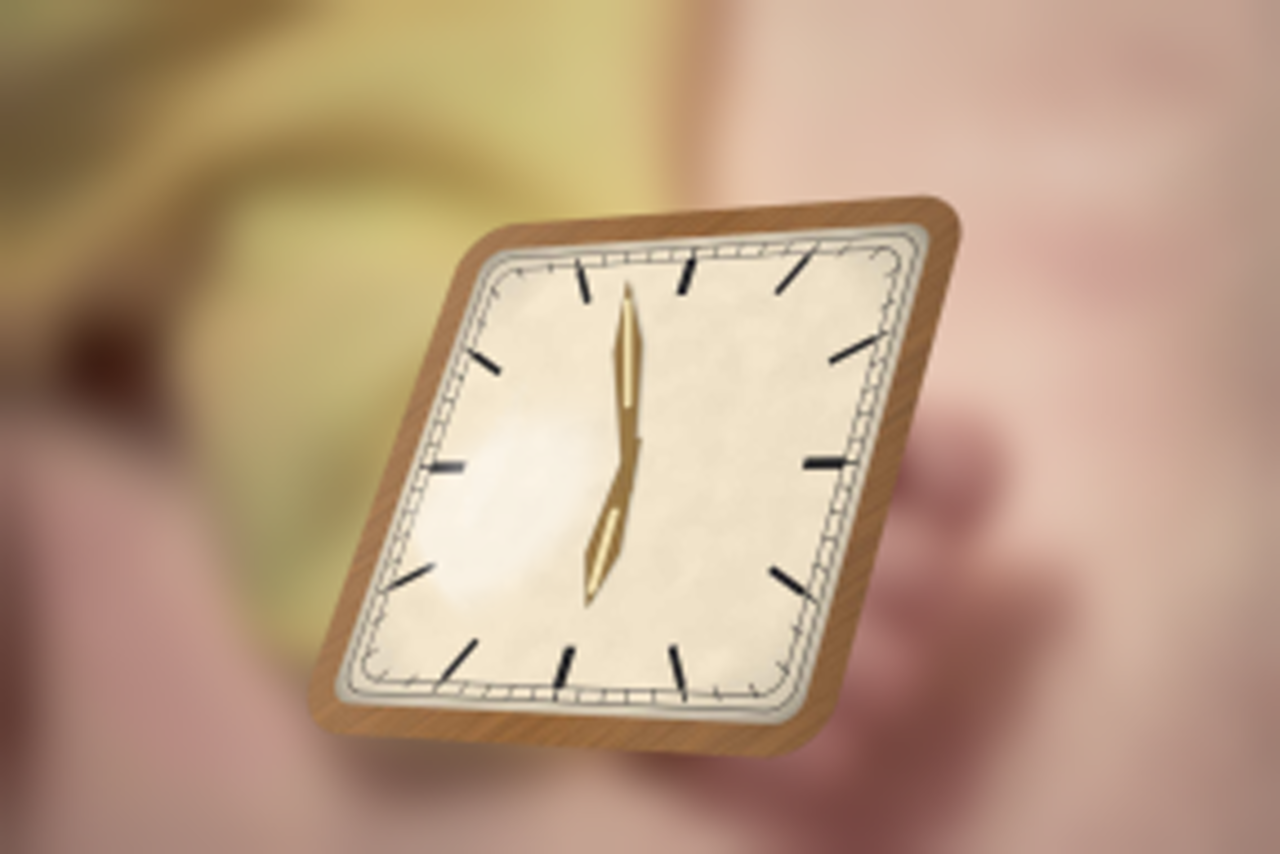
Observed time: 5h57
